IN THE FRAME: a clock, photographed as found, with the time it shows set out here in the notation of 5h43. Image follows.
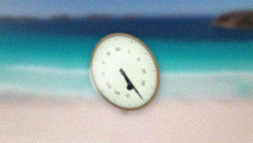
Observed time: 5h25
